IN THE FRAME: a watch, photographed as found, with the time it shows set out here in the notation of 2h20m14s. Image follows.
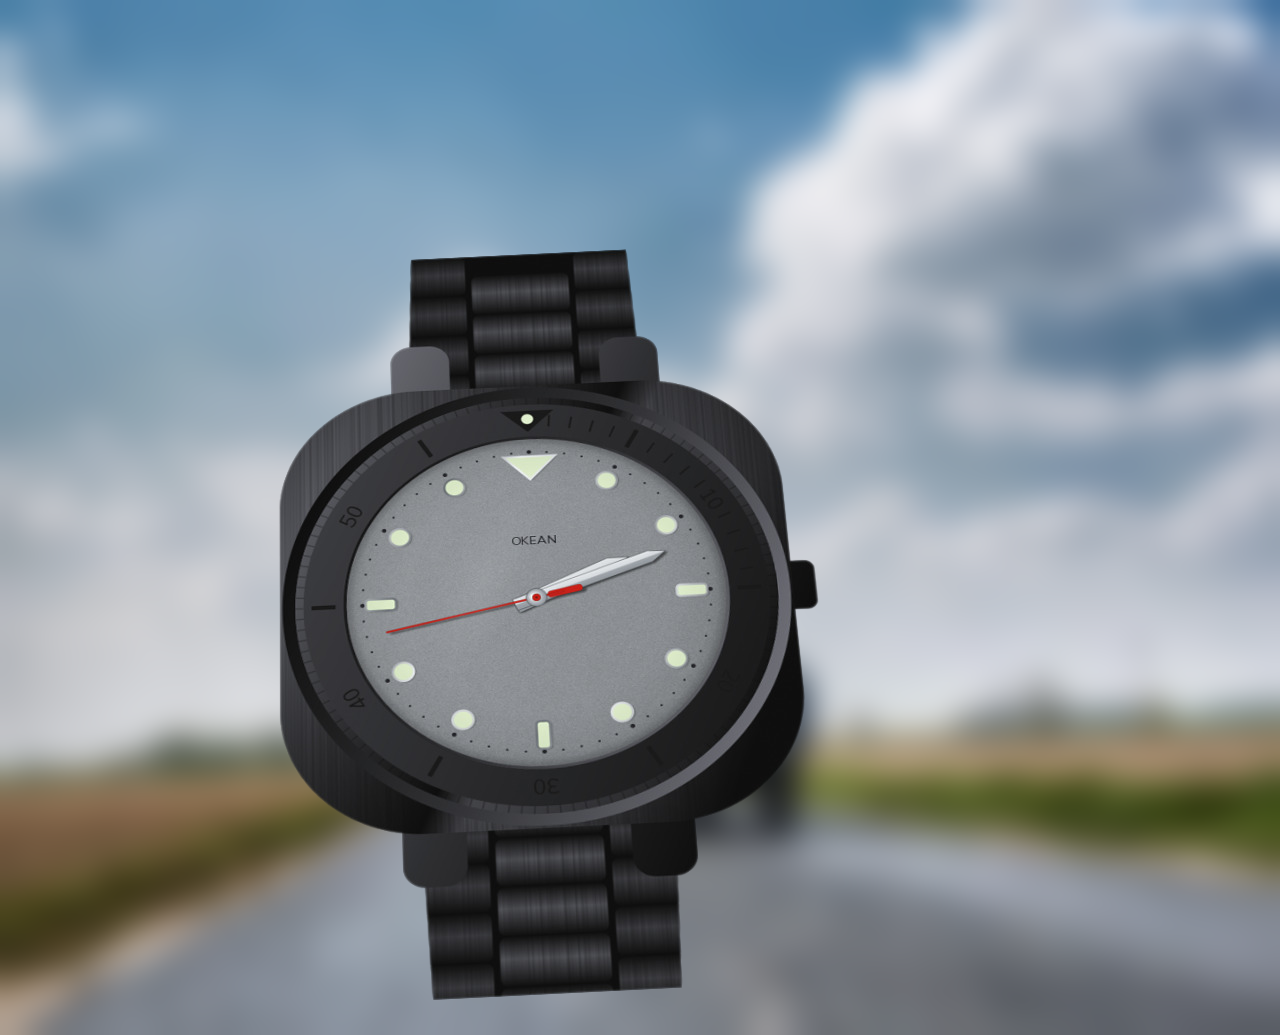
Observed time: 2h11m43s
